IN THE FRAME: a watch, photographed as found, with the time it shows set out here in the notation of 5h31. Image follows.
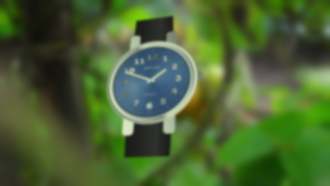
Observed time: 1h49
